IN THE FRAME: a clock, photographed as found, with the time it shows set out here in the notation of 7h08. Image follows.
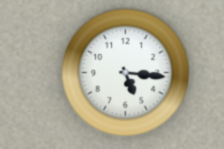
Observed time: 5h16
